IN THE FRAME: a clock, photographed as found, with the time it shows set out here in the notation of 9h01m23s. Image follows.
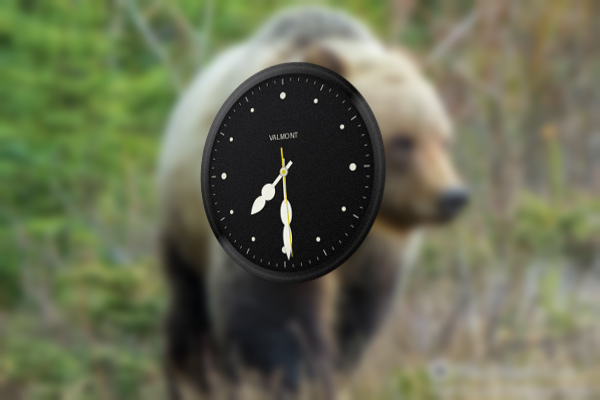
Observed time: 7h29m29s
